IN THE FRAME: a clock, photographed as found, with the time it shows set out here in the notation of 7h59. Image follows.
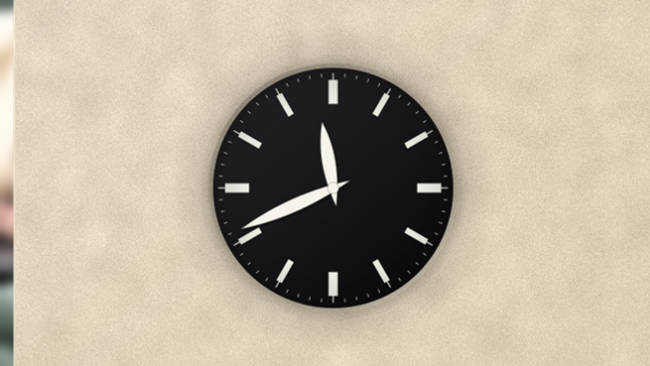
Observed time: 11h41
